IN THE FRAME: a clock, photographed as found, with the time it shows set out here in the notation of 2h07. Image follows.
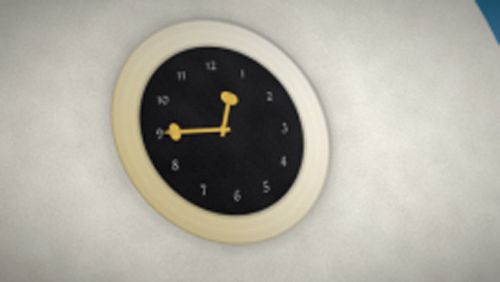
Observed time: 12h45
